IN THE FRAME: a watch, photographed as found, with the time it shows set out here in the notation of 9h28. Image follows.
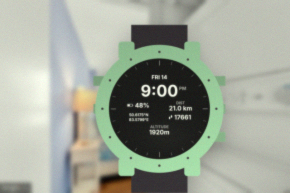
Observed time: 9h00
